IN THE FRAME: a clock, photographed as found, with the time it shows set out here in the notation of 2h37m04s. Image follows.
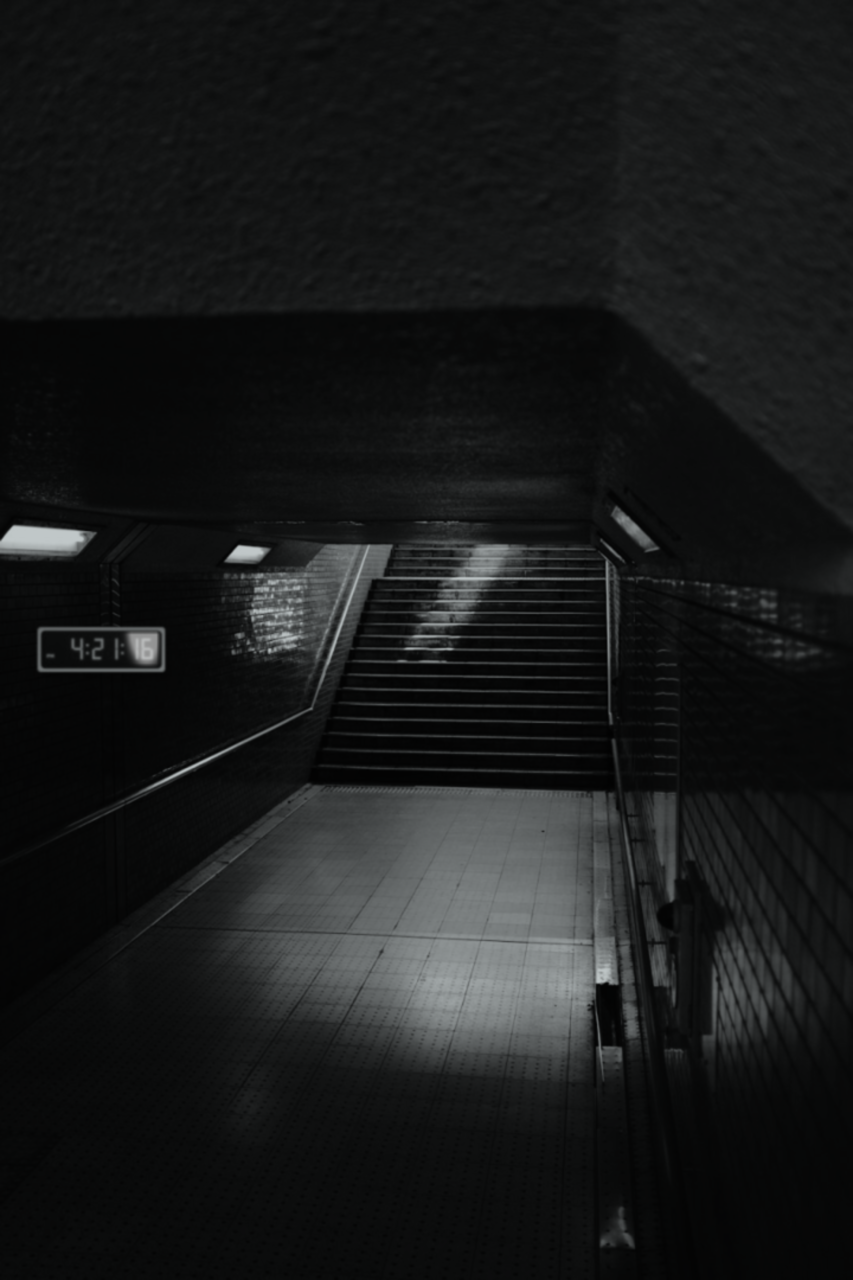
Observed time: 4h21m16s
